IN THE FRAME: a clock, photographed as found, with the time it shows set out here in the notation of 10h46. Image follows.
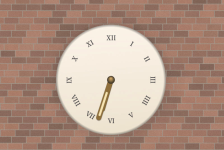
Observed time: 6h33
